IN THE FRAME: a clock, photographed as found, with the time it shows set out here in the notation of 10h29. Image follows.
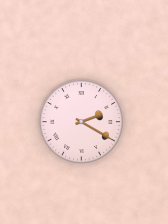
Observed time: 2h20
